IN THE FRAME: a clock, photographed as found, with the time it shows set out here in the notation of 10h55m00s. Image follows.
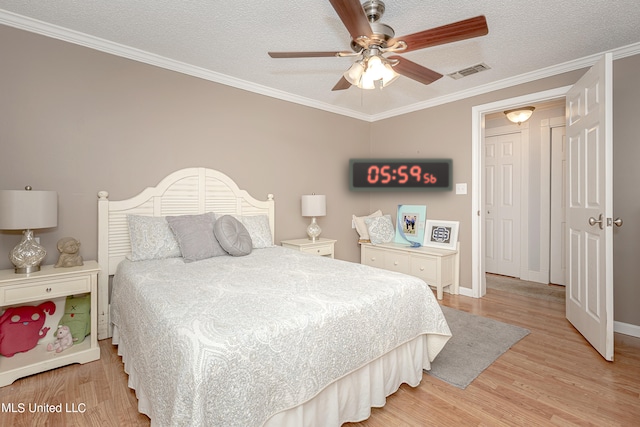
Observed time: 5h59m56s
